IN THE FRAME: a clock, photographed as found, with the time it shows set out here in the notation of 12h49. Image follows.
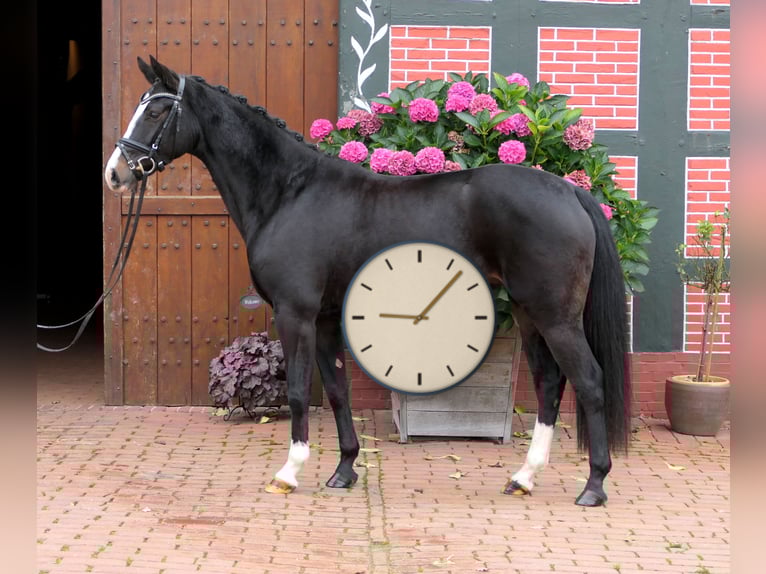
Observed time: 9h07
